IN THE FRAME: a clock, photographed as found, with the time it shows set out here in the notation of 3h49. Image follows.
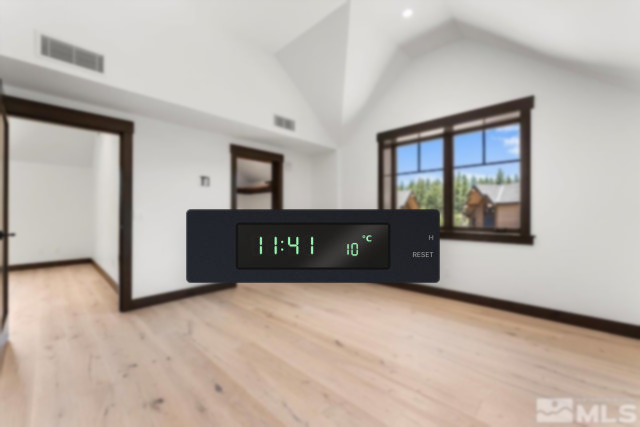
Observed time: 11h41
